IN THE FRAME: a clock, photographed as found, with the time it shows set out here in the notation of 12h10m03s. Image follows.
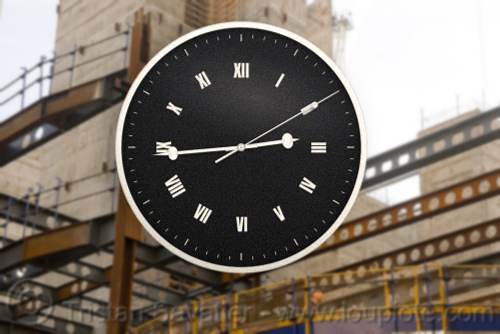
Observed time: 2h44m10s
